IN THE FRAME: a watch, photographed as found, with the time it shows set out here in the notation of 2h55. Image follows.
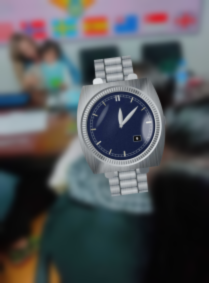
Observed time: 12h08
